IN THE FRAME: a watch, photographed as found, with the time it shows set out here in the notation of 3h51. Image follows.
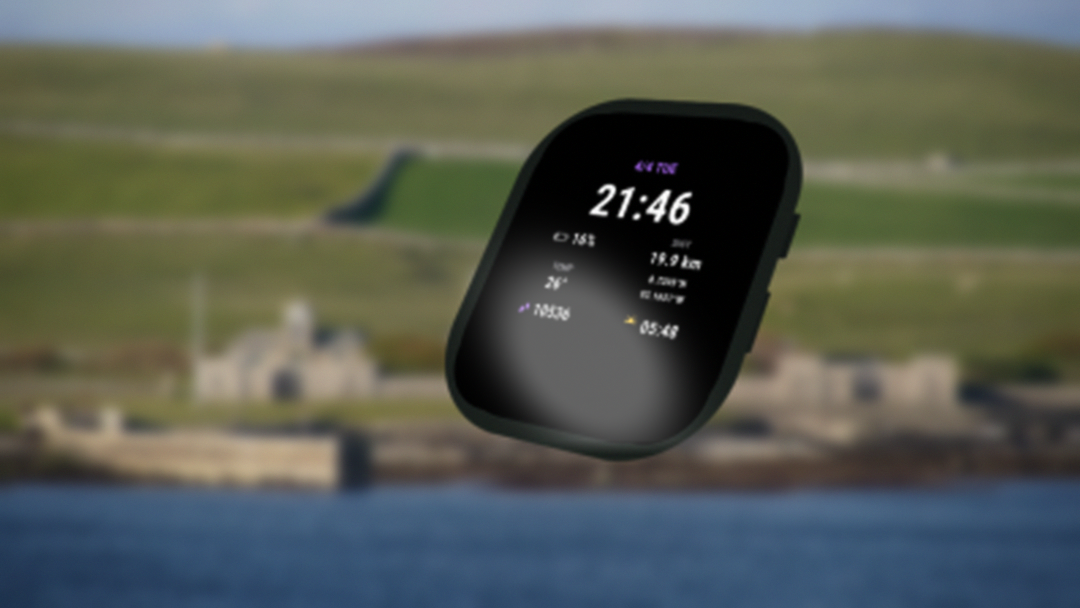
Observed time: 21h46
